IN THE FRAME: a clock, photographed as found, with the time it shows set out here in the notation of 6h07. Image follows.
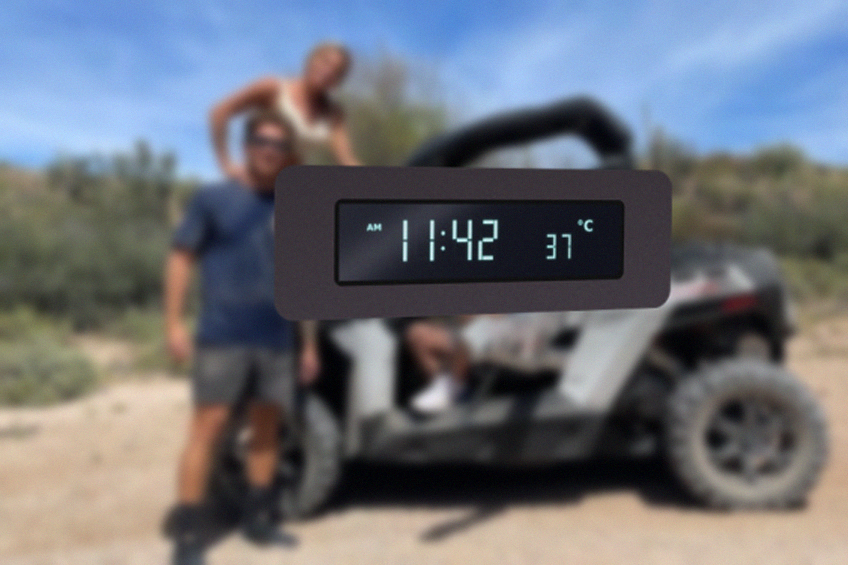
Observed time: 11h42
